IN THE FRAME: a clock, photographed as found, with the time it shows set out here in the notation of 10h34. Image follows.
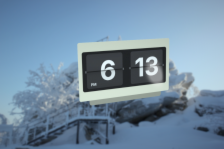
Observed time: 6h13
